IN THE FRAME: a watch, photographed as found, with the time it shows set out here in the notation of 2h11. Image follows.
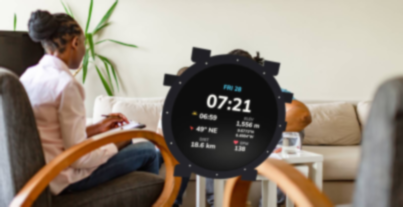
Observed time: 7h21
